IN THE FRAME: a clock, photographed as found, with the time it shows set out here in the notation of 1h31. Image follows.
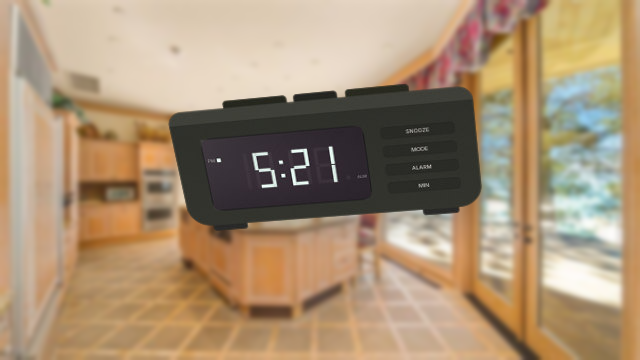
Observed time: 5h21
